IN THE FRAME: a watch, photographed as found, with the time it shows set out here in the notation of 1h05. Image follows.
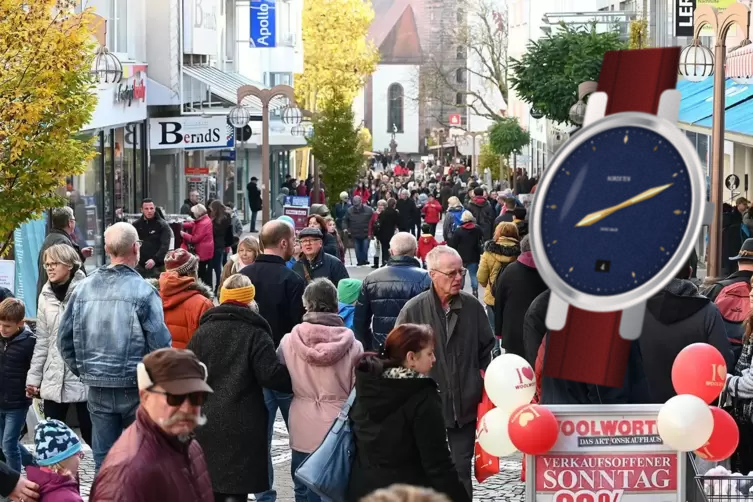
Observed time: 8h11
